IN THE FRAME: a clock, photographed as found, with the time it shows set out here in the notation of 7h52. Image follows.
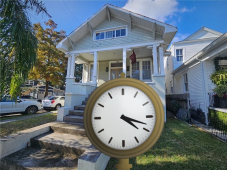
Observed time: 4h18
